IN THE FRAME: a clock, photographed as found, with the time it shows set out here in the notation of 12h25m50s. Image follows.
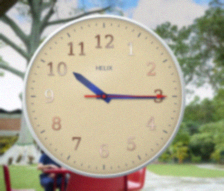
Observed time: 10h15m15s
